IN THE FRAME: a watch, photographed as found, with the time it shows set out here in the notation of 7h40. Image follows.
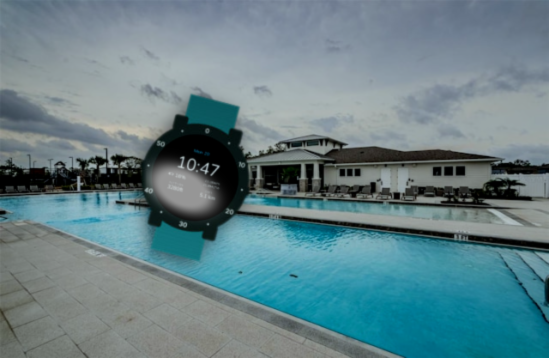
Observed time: 10h47
